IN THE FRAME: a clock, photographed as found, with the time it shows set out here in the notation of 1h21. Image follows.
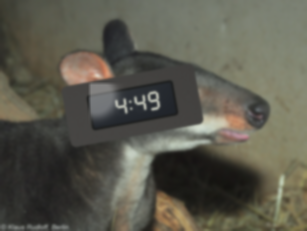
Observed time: 4h49
